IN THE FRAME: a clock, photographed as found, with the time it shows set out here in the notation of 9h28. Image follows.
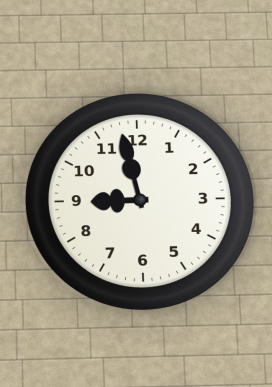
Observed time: 8h58
